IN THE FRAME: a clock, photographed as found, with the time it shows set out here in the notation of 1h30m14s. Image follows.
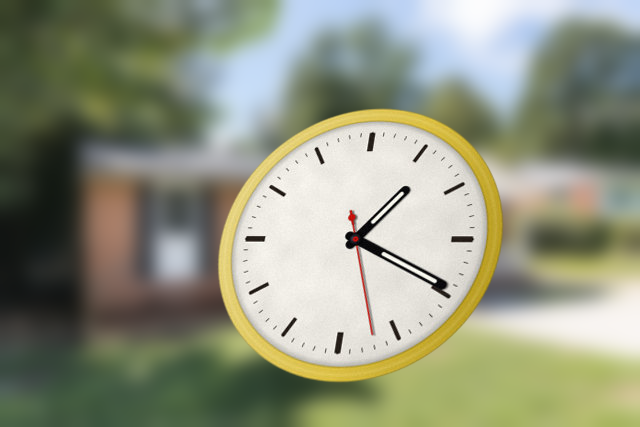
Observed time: 1h19m27s
